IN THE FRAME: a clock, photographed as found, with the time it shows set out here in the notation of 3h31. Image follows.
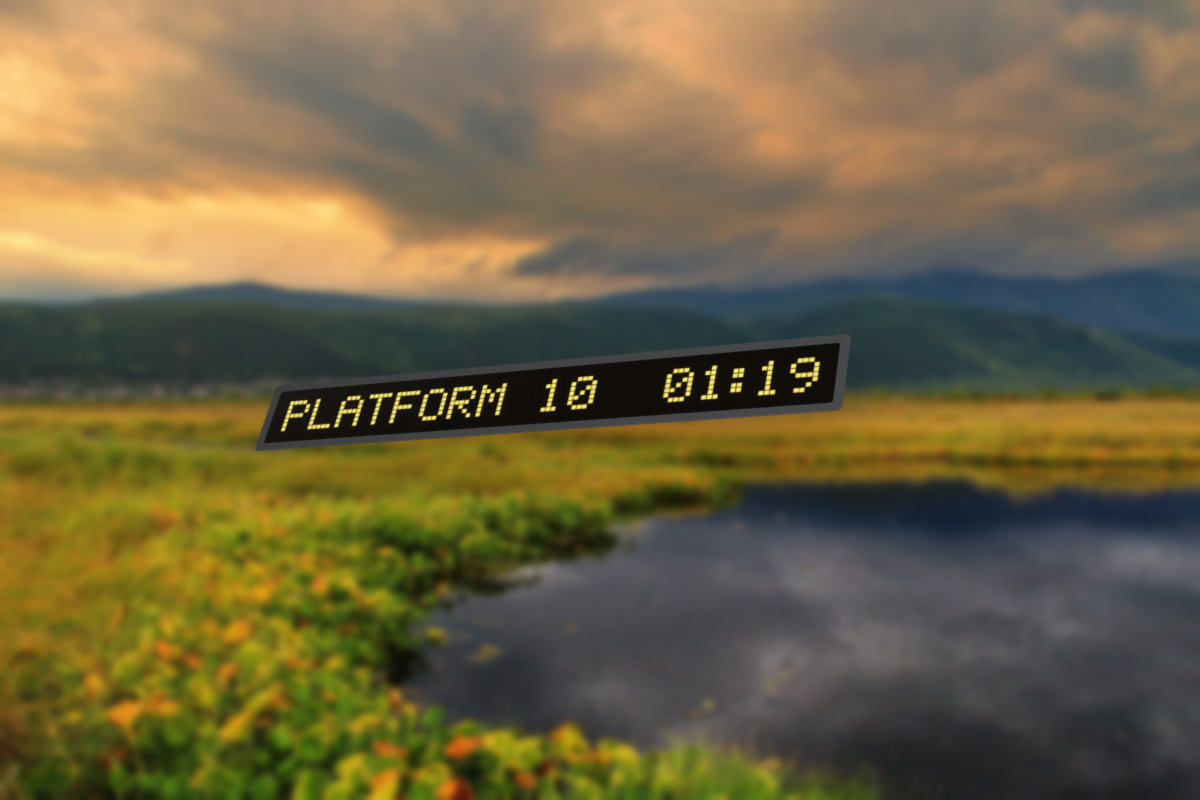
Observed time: 1h19
